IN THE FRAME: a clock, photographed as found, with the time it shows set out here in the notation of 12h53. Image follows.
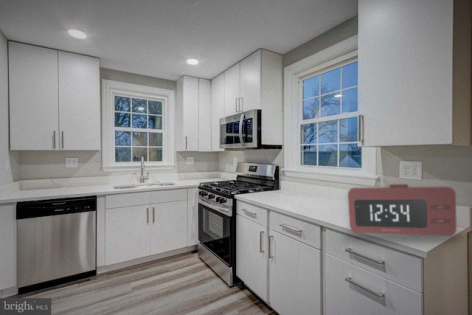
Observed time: 12h54
